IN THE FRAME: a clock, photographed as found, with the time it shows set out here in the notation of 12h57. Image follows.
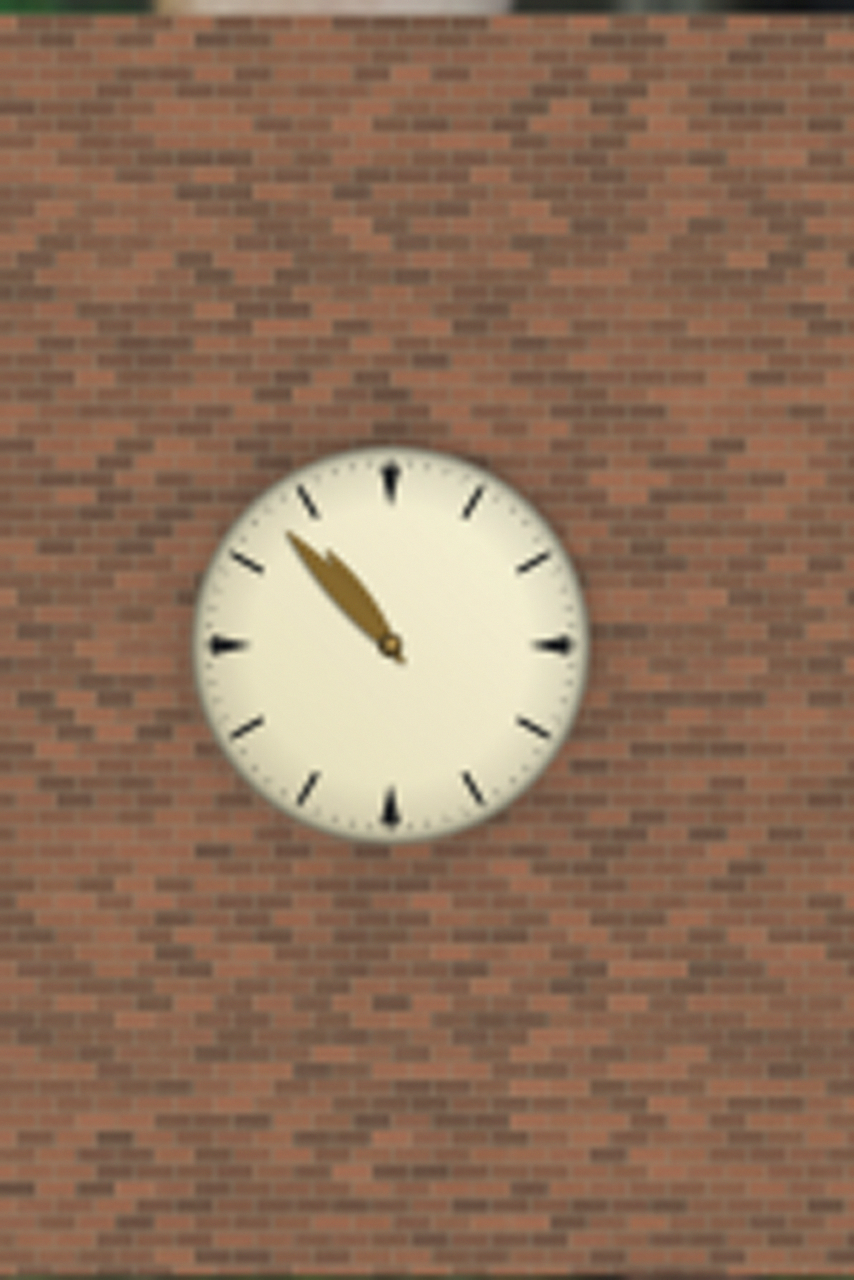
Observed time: 10h53
